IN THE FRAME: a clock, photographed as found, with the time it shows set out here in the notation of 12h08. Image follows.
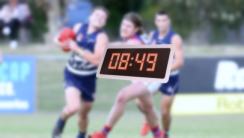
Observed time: 8h49
